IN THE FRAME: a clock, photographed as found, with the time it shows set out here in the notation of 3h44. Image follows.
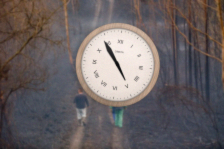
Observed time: 4h54
